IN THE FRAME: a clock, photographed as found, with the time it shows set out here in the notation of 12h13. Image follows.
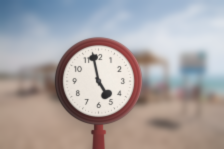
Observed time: 4h58
